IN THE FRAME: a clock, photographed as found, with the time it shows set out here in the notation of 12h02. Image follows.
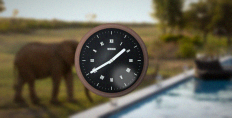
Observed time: 1h40
